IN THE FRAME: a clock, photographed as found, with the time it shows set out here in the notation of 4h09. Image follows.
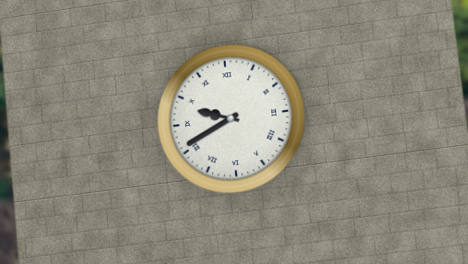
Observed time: 9h41
